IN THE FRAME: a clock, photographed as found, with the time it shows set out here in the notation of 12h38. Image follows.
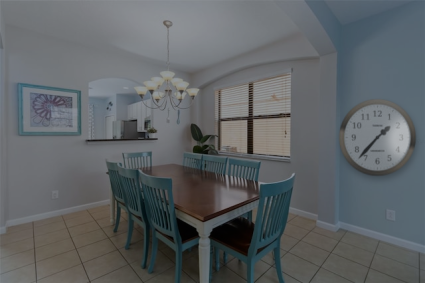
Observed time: 1h37
